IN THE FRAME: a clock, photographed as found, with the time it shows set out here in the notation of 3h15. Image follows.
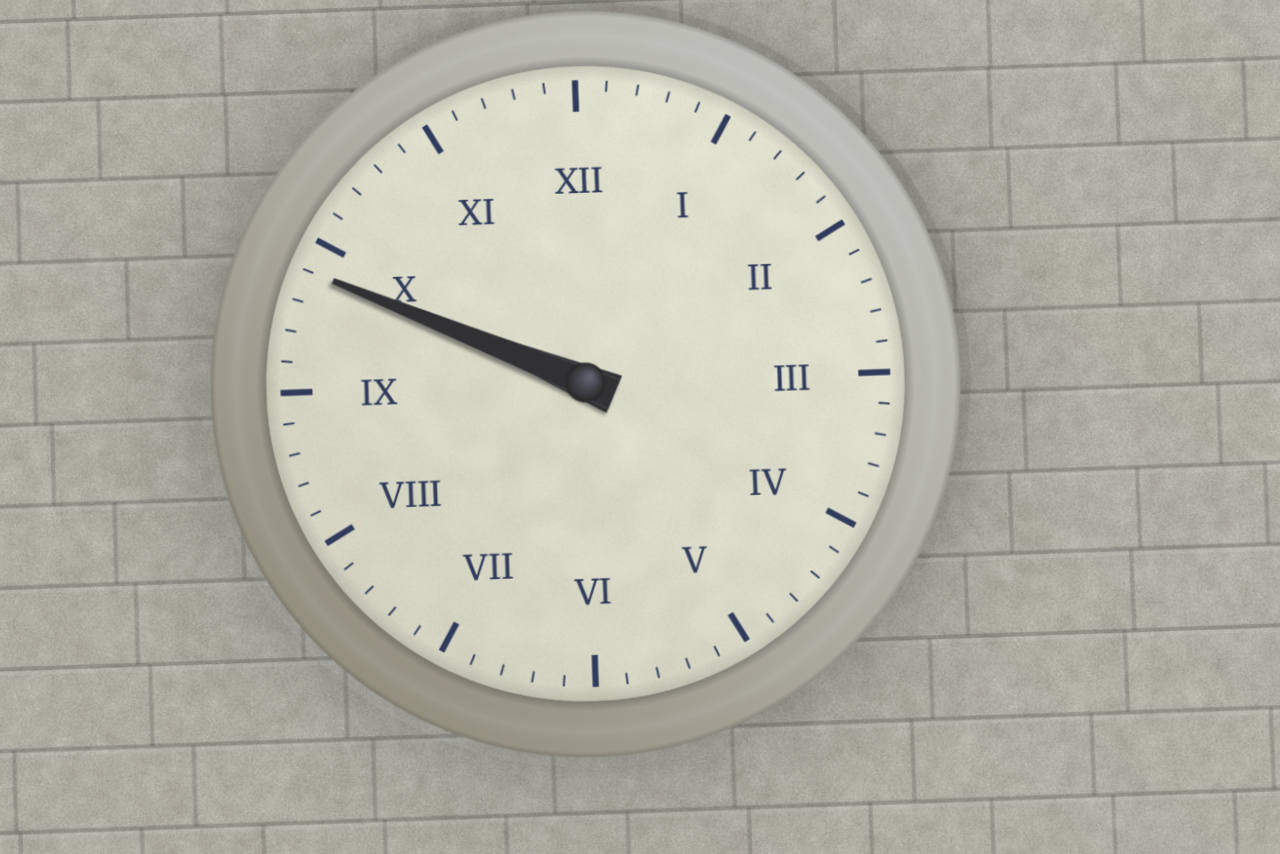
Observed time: 9h49
